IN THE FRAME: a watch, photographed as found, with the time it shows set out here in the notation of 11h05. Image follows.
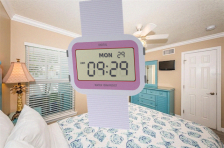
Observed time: 9h29
